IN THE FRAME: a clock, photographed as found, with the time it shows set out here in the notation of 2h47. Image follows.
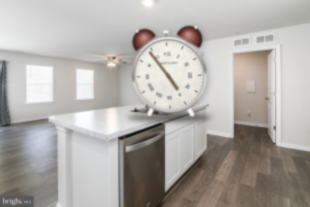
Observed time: 4h54
